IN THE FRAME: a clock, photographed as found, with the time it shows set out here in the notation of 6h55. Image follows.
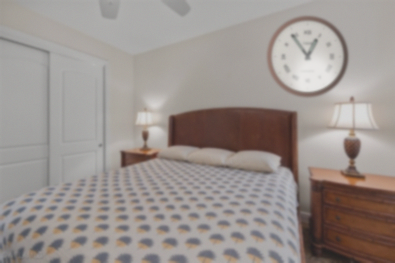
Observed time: 12h54
